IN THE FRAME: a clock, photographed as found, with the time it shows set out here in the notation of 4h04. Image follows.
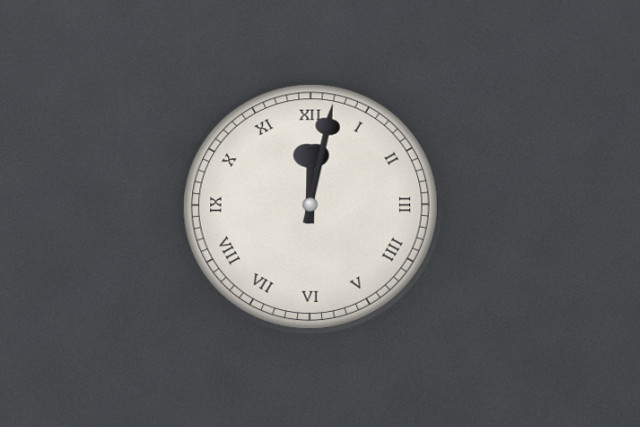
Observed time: 12h02
